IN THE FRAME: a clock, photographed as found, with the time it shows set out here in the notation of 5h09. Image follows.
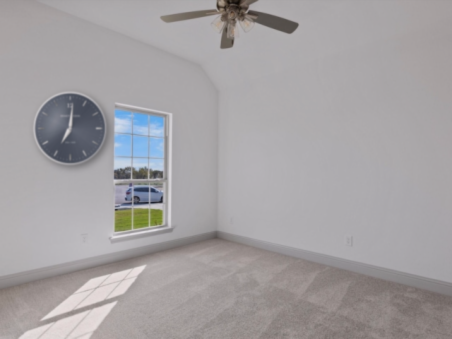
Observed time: 7h01
